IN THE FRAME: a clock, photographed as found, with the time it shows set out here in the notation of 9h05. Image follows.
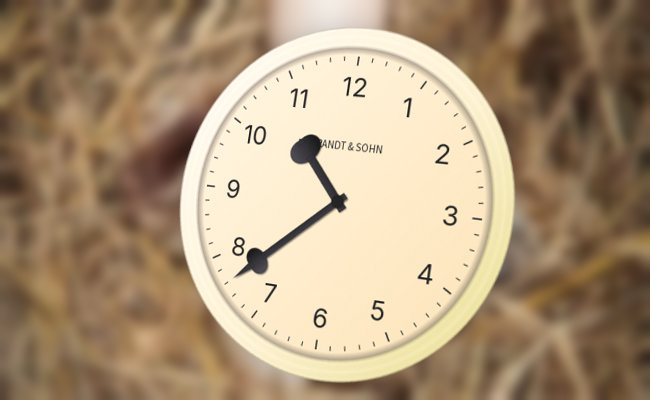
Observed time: 10h38
